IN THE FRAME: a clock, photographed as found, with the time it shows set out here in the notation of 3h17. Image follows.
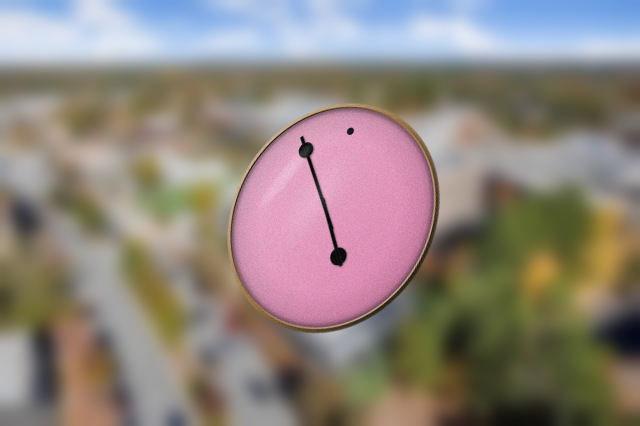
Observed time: 4h54
